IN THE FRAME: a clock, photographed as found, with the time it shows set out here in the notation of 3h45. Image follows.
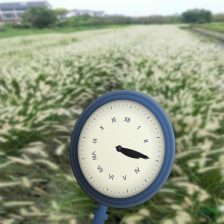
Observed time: 3h15
